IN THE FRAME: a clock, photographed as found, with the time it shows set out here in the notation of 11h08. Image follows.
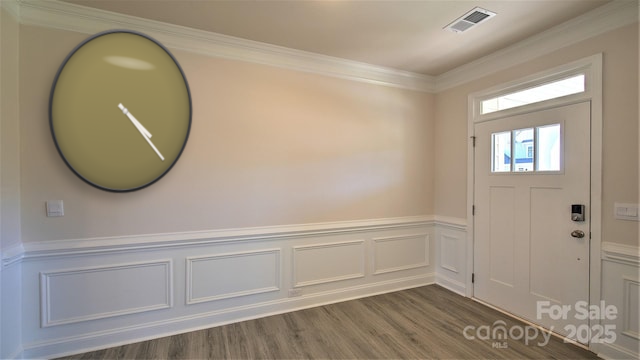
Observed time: 4h23
